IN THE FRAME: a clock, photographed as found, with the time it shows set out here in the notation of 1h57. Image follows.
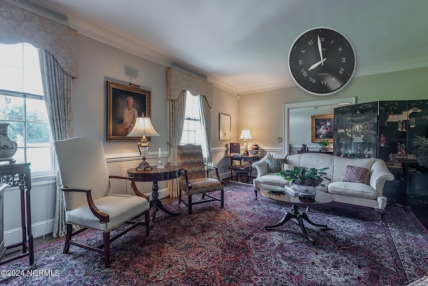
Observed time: 7h59
